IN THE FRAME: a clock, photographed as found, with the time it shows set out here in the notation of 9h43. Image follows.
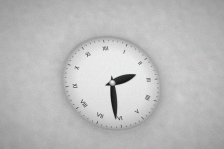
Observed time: 2h31
